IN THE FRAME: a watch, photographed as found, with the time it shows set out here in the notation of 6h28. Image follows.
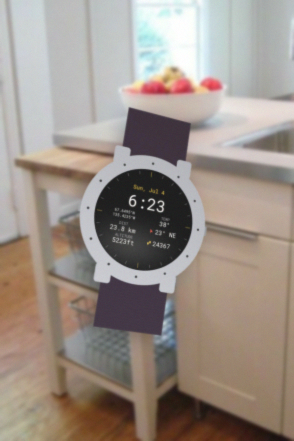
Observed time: 6h23
